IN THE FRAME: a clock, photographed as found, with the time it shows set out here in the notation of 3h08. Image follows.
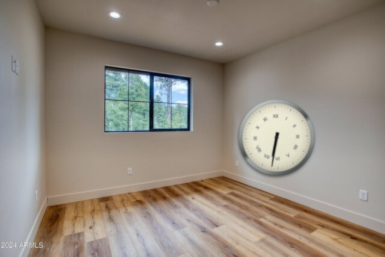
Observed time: 6h32
